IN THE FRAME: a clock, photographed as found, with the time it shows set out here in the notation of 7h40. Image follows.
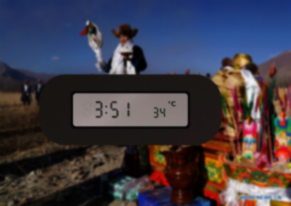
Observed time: 3h51
